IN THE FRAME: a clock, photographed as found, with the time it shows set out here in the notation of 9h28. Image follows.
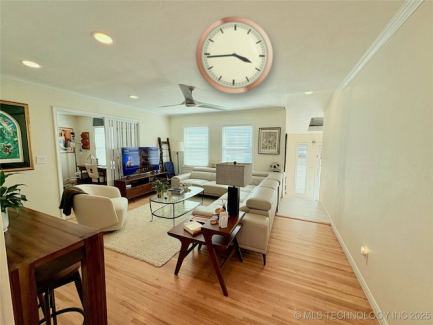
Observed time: 3h44
